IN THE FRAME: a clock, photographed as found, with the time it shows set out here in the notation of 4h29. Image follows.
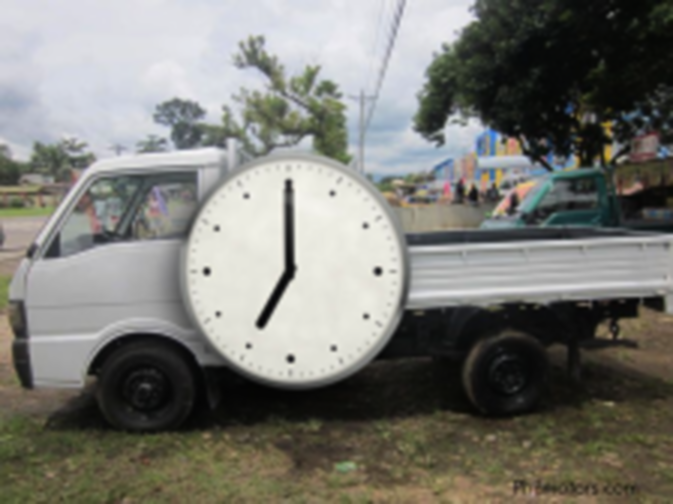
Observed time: 7h00
